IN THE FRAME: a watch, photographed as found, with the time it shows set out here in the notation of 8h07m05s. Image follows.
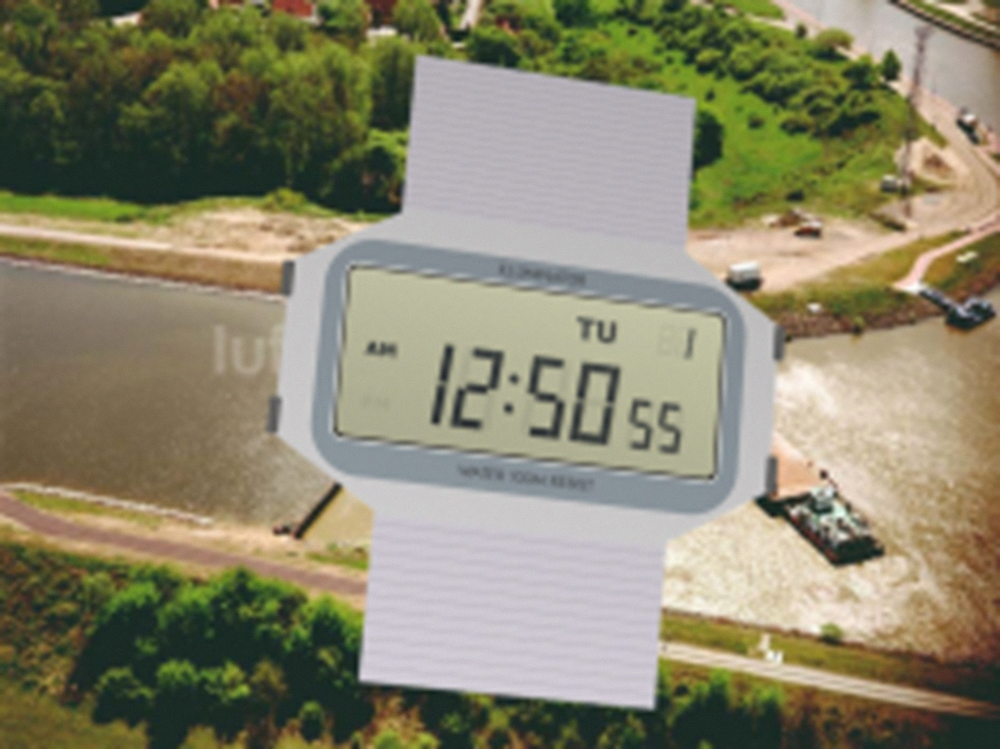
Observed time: 12h50m55s
